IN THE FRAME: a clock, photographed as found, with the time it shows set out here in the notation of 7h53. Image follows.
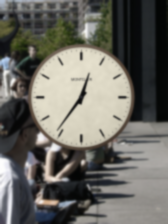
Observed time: 12h36
